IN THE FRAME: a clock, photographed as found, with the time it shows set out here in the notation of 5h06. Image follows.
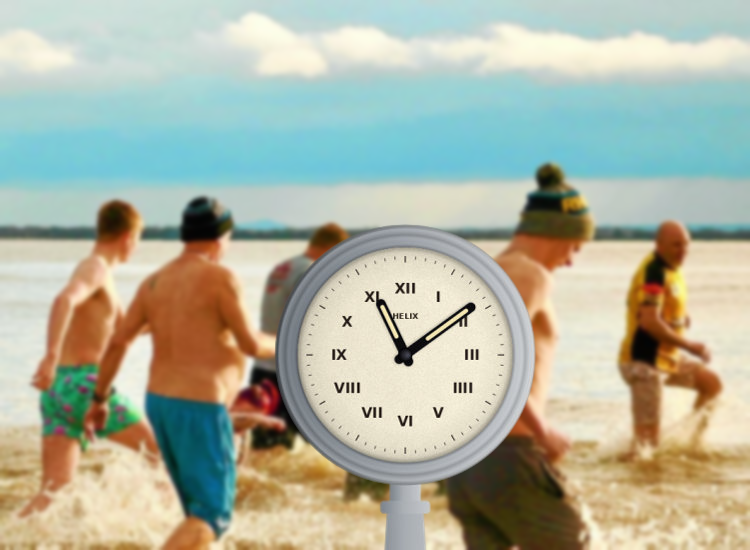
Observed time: 11h09
